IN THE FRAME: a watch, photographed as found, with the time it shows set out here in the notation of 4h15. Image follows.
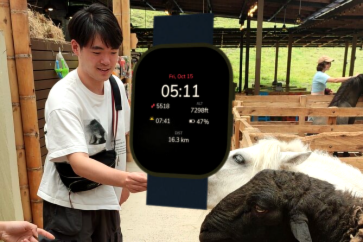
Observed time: 5h11
